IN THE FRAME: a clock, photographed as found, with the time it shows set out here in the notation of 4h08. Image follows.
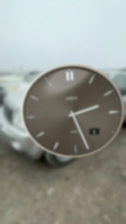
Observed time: 2h27
